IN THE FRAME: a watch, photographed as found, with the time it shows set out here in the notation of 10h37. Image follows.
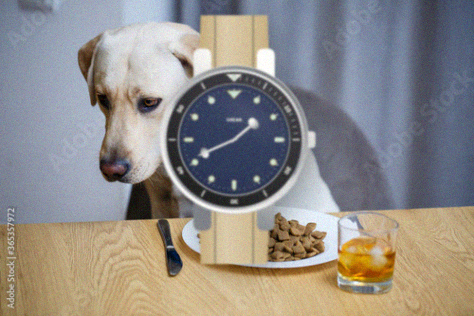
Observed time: 1h41
